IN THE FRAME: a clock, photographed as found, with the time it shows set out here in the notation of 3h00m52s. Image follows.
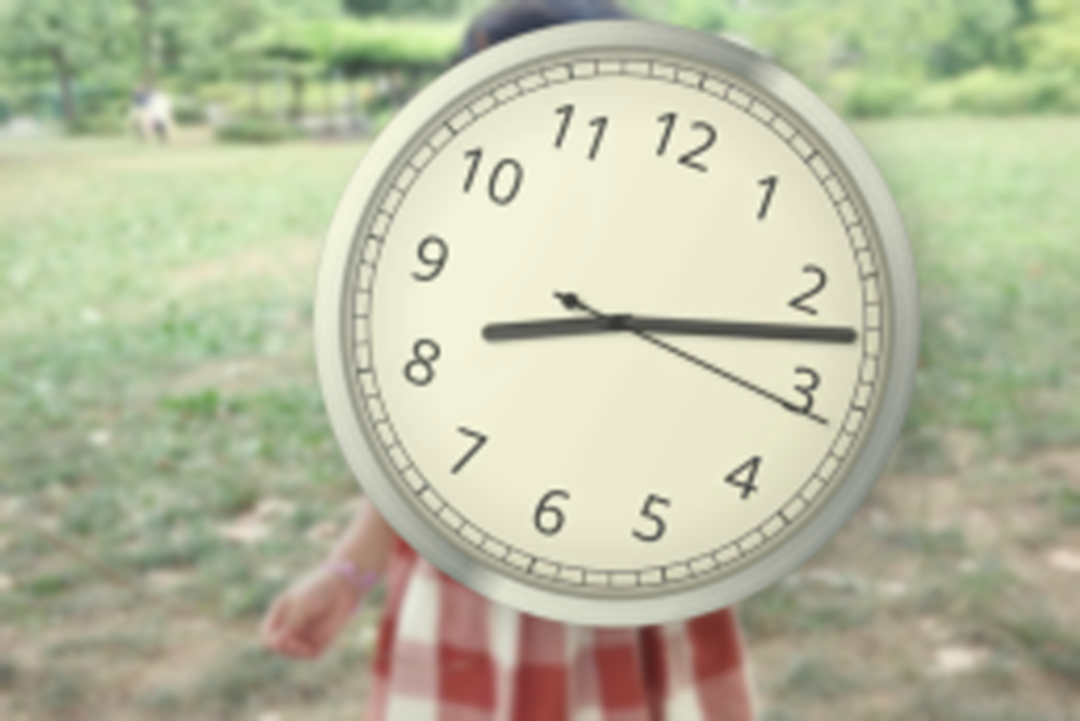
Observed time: 8h12m16s
